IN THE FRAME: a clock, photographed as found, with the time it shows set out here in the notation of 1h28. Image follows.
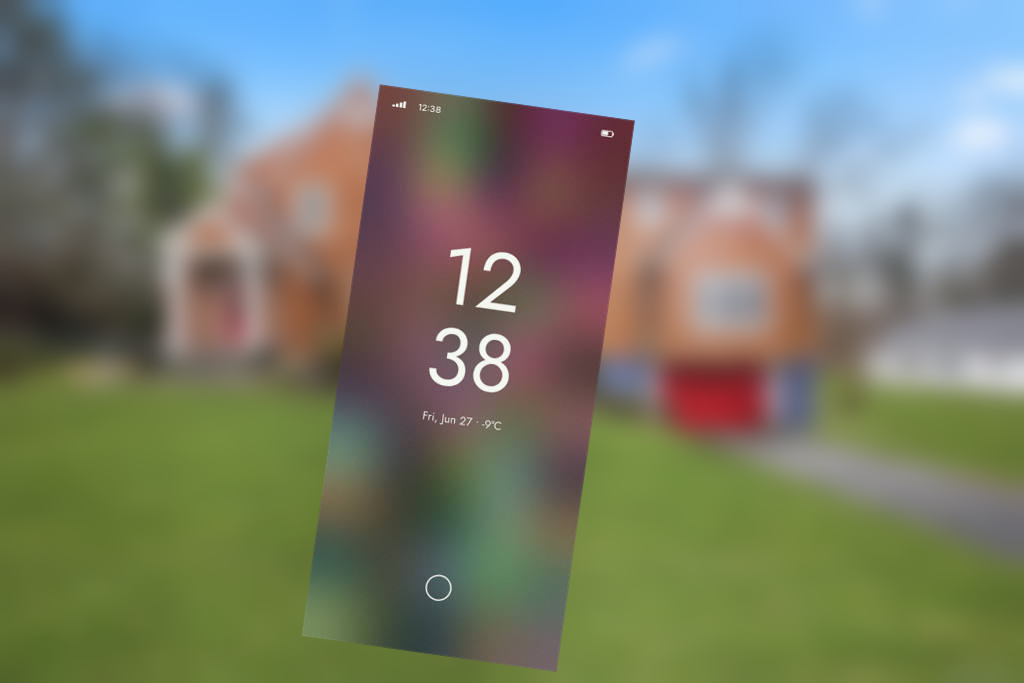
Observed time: 12h38
